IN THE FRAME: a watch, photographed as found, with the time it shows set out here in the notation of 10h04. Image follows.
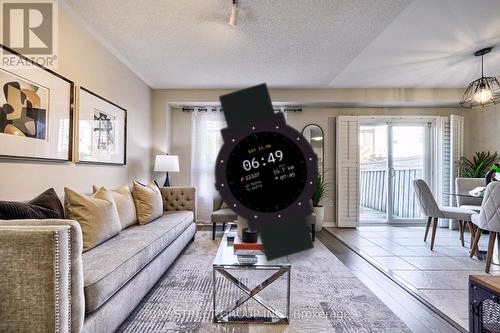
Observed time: 6h49
